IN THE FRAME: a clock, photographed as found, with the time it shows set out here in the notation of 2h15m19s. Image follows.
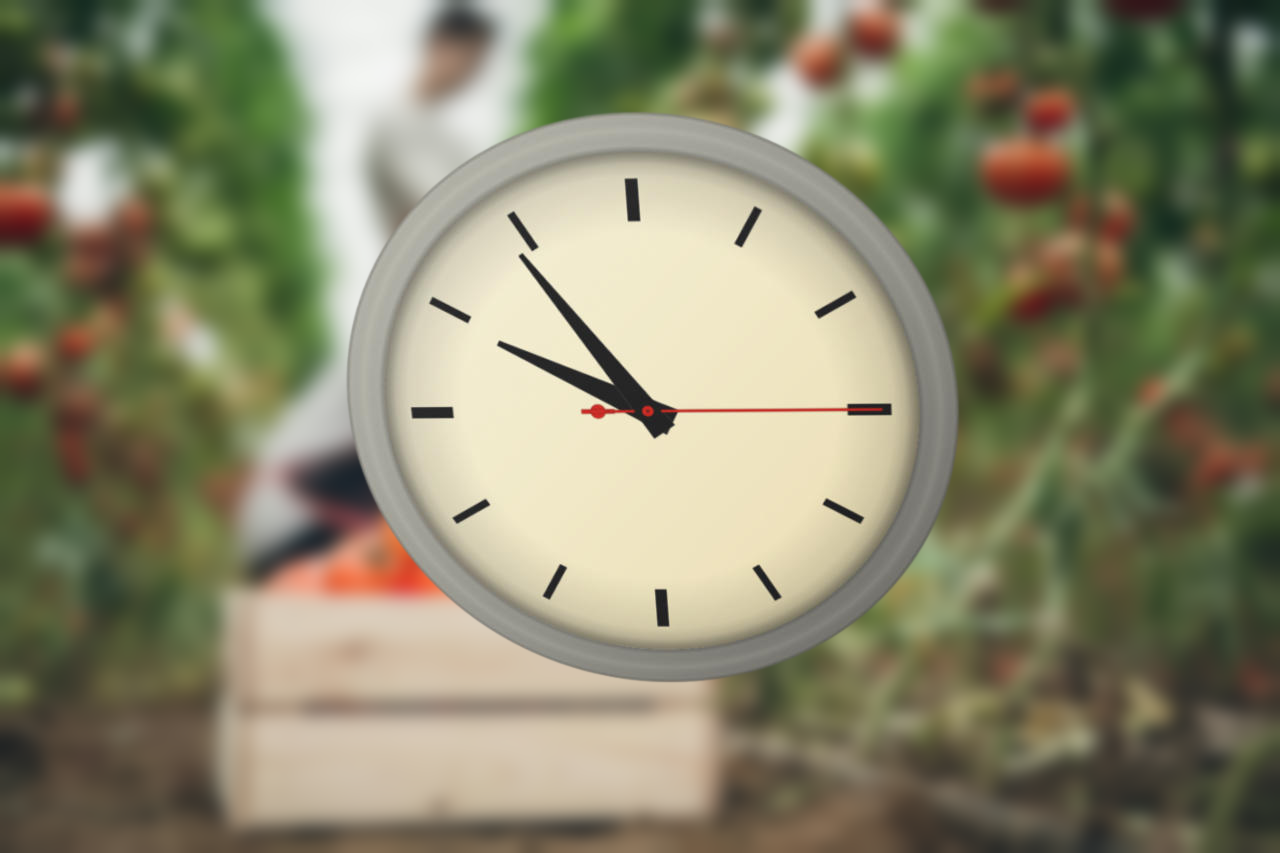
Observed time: 9h54m15s
